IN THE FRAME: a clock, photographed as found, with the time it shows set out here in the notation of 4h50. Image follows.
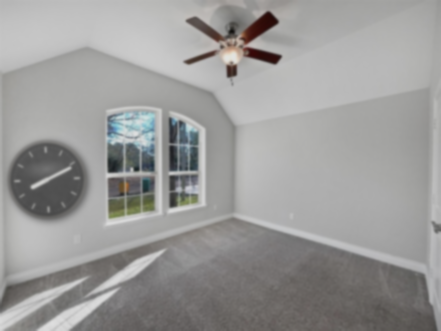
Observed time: 8h11
